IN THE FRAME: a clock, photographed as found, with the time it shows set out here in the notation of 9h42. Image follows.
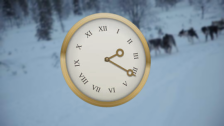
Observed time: 2h21
